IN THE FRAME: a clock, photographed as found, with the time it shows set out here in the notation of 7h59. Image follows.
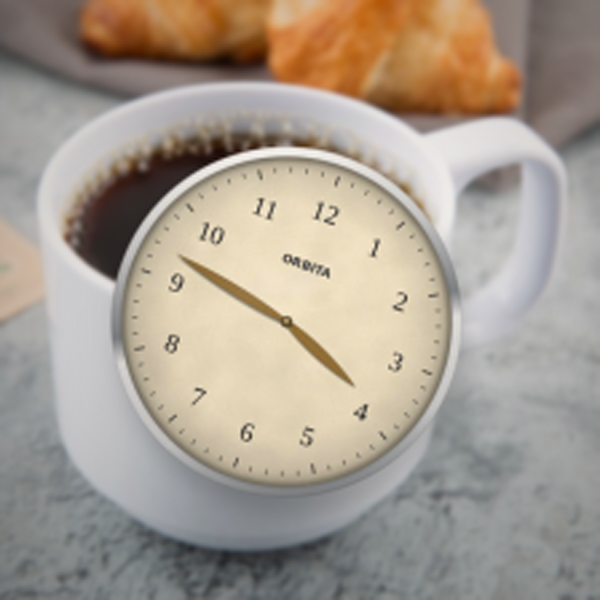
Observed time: 3h47
